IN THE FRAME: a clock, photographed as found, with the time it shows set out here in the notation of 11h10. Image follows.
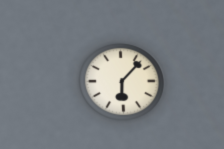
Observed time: 6h07
